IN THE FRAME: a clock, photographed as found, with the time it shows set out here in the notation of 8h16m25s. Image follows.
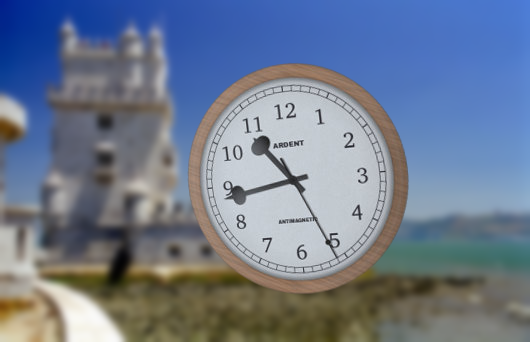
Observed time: 10h43m26s
